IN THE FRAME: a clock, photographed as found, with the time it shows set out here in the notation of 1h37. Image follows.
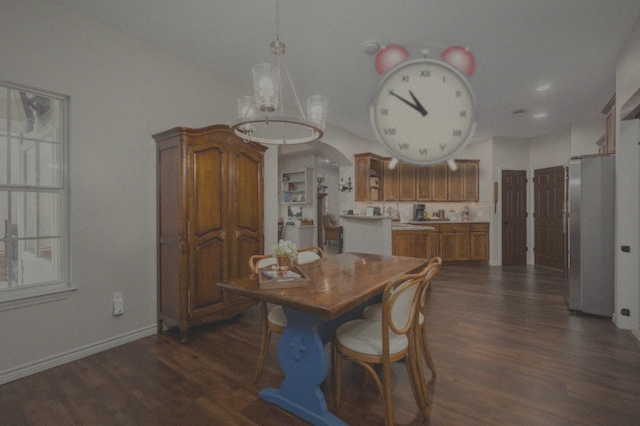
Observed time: 10h50
